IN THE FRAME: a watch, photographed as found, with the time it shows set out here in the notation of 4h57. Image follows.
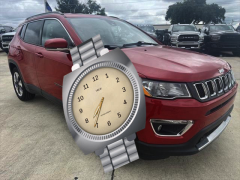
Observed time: 7h36
